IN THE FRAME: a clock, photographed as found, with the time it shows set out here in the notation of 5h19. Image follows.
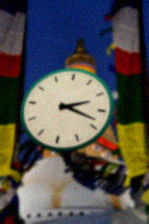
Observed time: 2h18
